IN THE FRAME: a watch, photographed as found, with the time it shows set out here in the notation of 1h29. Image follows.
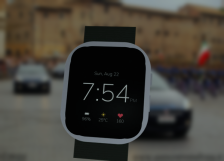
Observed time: 7h54
